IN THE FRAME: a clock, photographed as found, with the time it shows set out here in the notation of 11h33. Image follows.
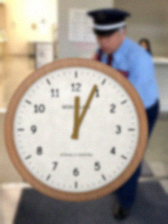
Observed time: 12h04
